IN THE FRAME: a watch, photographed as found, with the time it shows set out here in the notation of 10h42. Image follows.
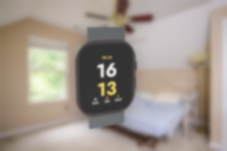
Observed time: 16h13
